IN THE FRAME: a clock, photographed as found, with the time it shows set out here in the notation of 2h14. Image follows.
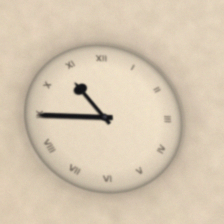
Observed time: 10h45
